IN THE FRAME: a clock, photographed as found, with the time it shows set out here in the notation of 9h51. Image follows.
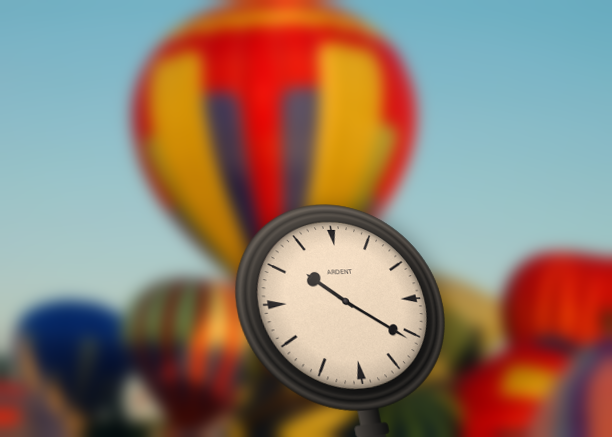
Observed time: 10h21
